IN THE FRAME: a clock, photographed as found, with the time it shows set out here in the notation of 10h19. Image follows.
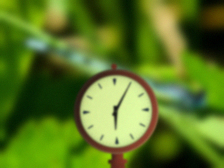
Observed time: 6h05
